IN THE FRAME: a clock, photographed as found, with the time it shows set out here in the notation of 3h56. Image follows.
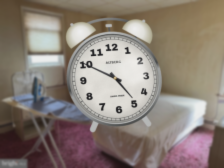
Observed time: 4h50
